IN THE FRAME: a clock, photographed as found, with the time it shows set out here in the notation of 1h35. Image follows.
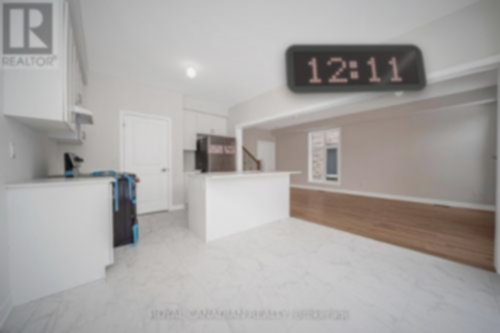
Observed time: 12h11
